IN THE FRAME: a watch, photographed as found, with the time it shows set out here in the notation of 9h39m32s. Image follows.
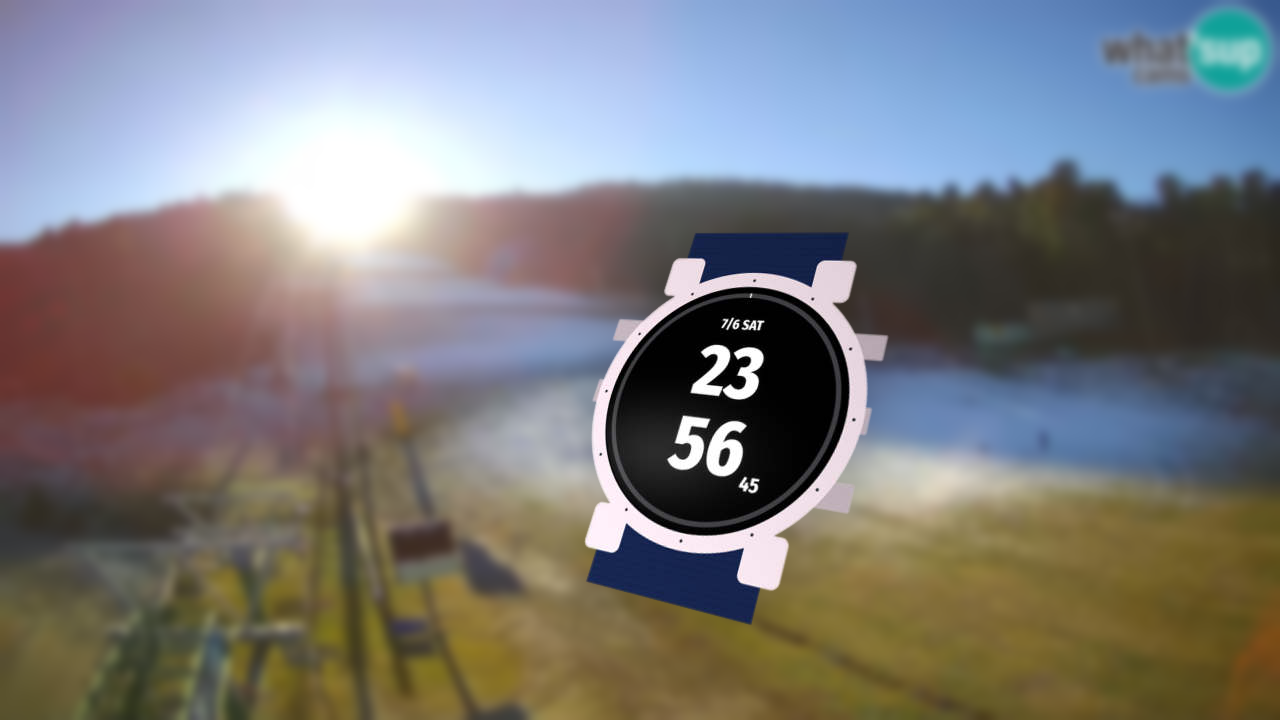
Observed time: 23h56m45s
